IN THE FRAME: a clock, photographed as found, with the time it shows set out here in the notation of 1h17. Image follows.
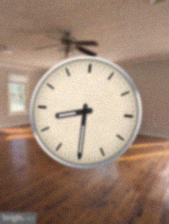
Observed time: 8h30
